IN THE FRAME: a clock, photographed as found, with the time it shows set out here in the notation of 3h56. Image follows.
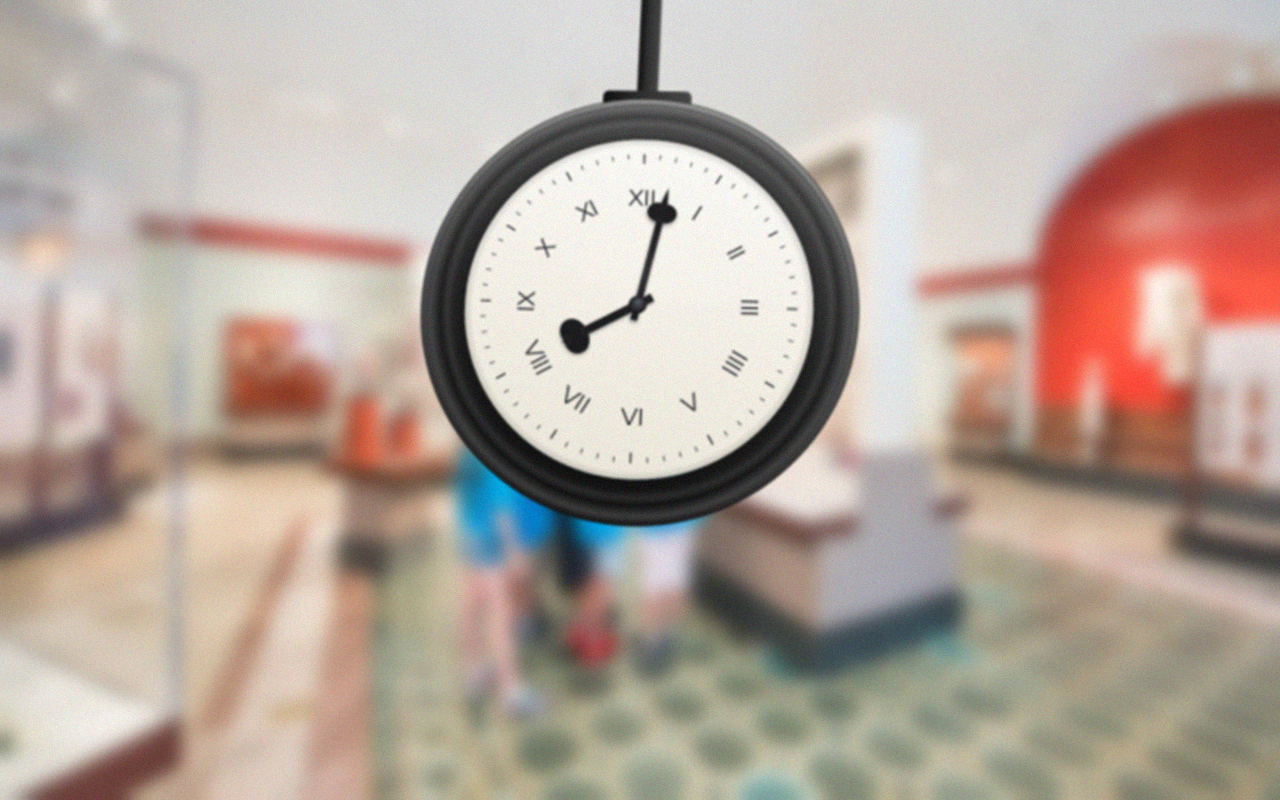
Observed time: 8h02
